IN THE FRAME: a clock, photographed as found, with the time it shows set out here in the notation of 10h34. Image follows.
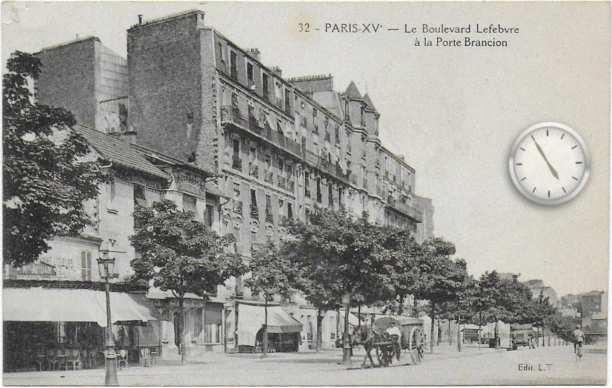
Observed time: 4h55
